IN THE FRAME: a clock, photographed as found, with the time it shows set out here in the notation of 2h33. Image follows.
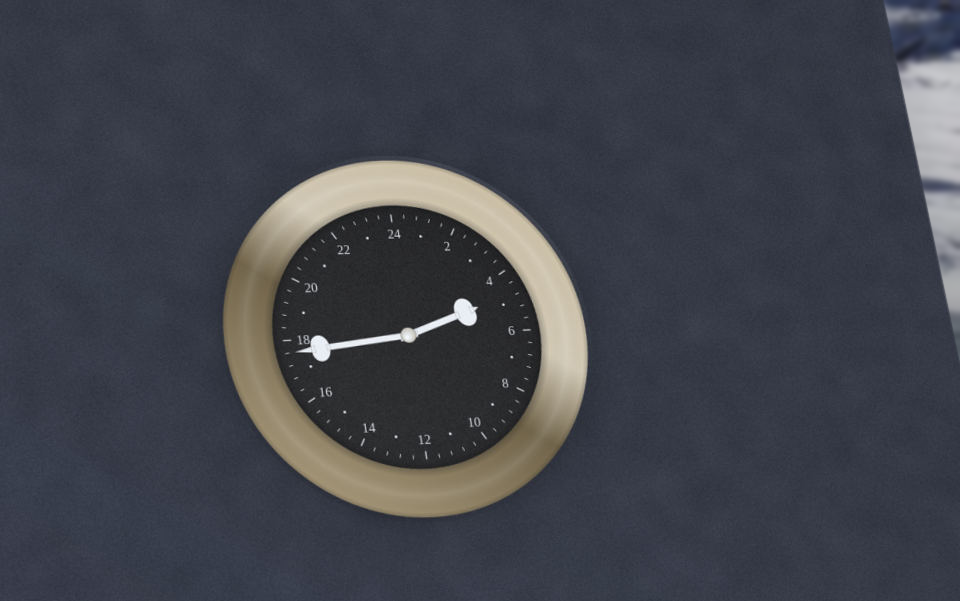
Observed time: 4h44
